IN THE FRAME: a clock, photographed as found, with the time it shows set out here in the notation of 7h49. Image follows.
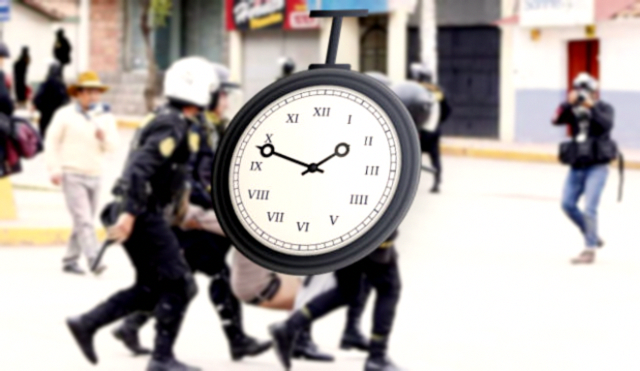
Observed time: 1h48
